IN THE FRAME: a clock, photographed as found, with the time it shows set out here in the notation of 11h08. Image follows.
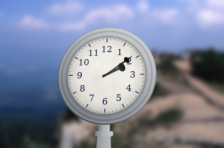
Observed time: 2h09
